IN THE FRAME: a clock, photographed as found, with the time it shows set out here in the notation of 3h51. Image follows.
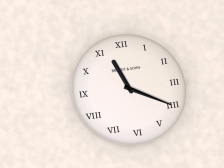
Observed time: 11h20
